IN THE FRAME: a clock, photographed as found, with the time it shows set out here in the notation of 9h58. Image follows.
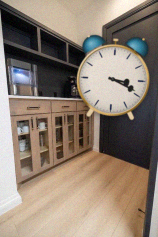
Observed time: 3h19
